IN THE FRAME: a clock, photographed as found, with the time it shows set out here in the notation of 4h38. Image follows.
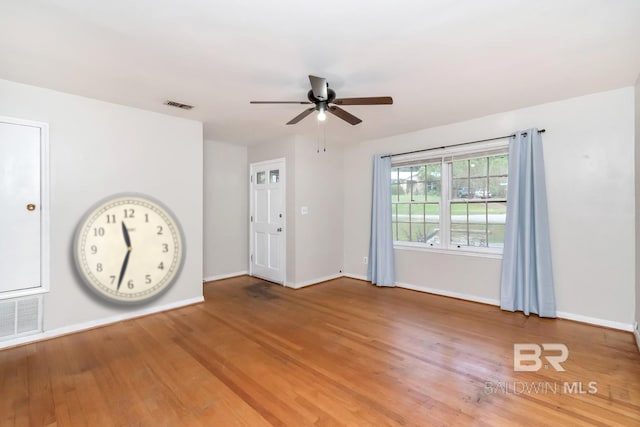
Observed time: 11h33
